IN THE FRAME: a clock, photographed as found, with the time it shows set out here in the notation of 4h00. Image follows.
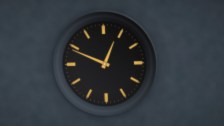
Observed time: 12h49
